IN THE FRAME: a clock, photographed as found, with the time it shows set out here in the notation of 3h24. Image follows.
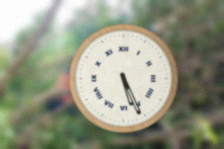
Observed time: 5h26
